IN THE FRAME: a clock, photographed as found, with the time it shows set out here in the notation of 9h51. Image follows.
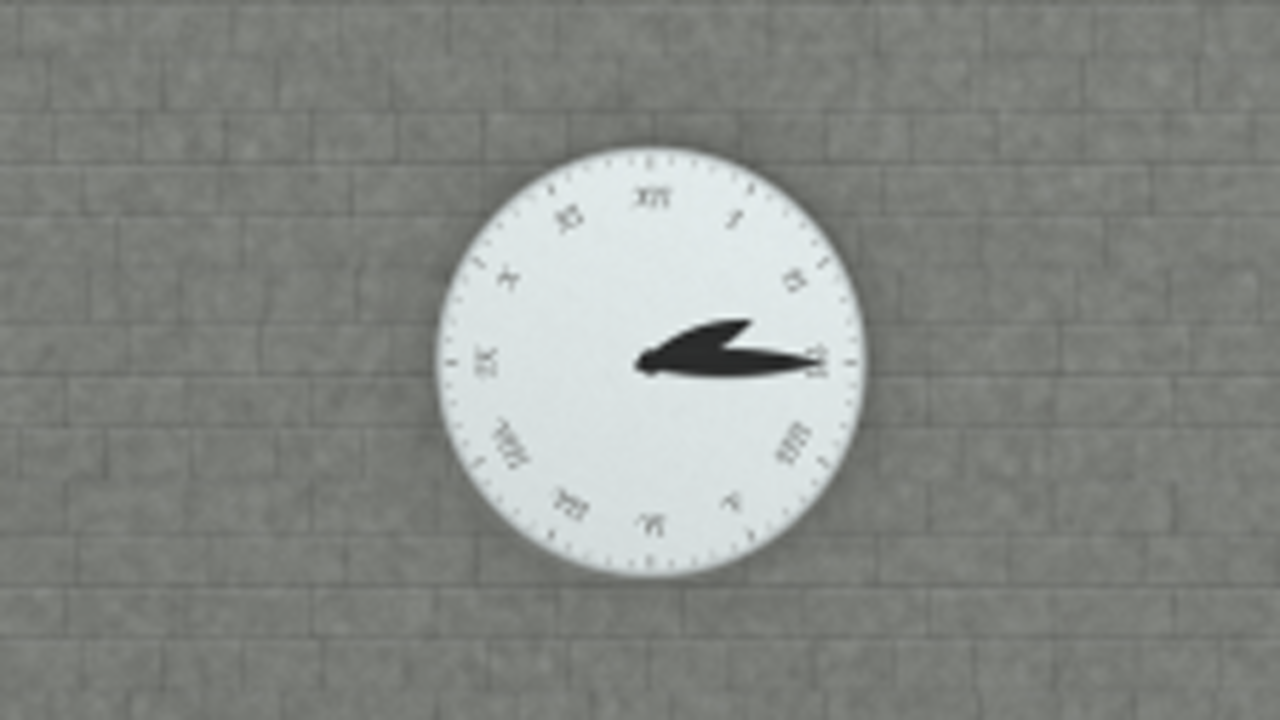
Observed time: 2h15
